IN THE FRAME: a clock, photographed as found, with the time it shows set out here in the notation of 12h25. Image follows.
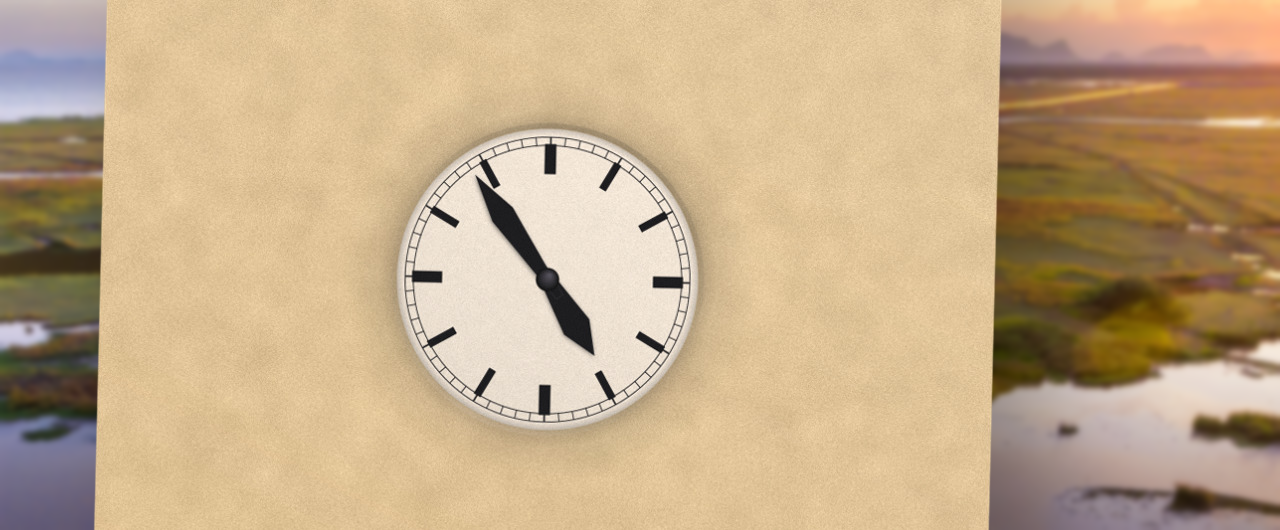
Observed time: 4h54
